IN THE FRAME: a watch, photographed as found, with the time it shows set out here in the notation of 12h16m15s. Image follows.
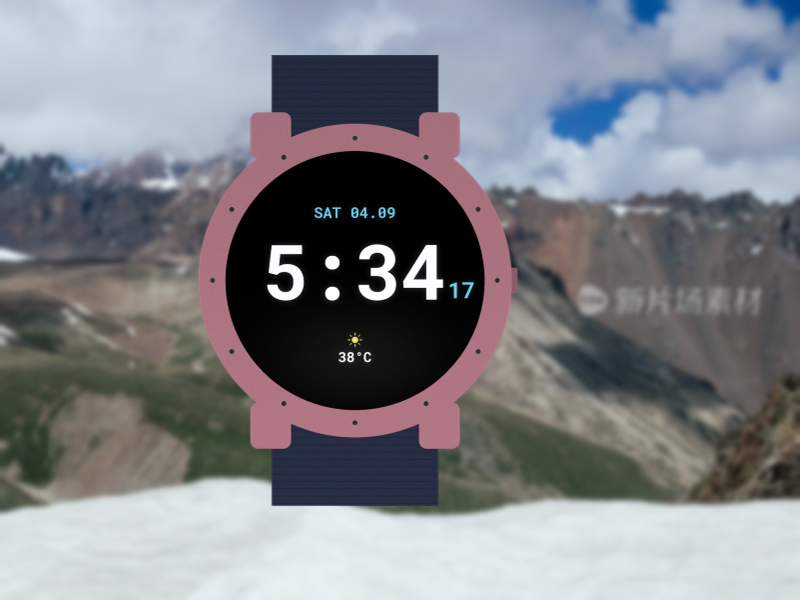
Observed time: 5h34m17s
